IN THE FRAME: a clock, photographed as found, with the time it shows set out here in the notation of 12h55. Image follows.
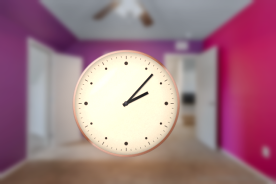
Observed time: 2h07
